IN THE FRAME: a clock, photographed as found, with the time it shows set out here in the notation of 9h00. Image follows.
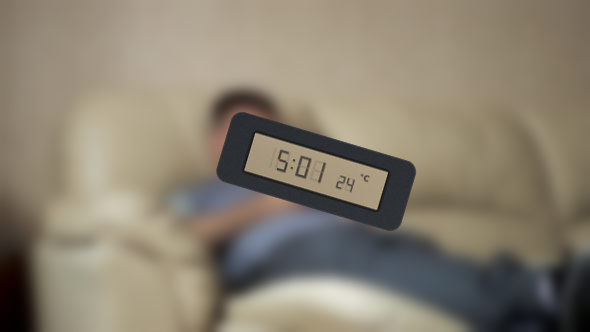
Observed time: 5h01
